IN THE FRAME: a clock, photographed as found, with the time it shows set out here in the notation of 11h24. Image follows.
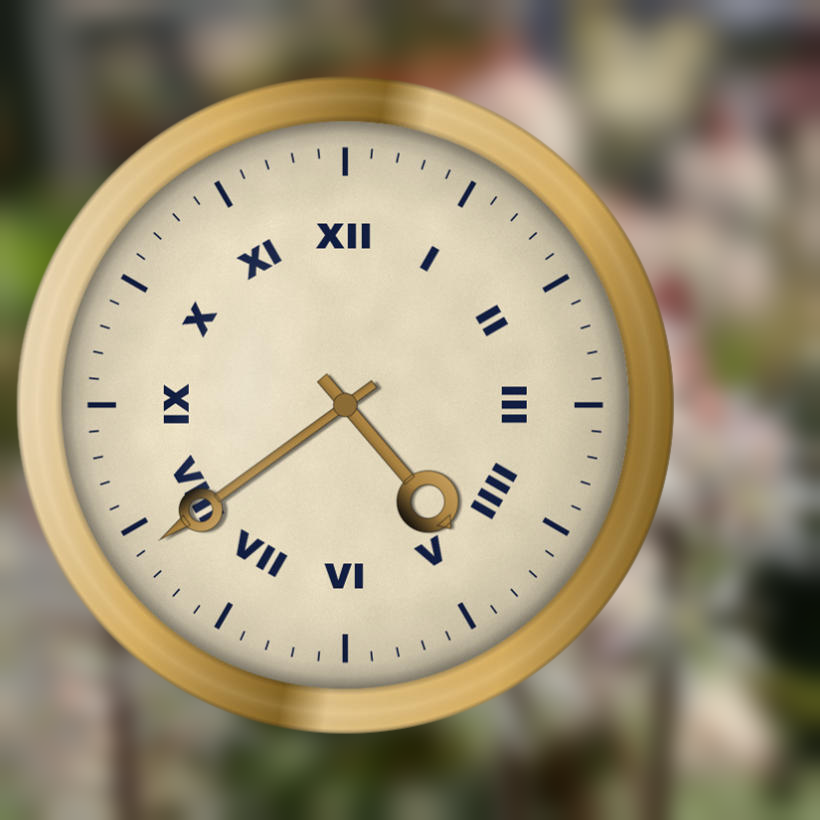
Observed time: 4h39
